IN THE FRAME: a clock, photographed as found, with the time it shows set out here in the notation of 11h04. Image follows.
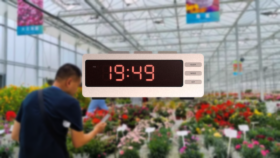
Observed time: 19h49
